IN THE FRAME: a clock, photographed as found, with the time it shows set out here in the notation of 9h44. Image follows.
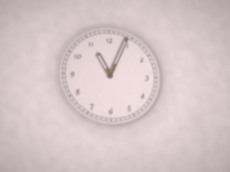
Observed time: 11h04
